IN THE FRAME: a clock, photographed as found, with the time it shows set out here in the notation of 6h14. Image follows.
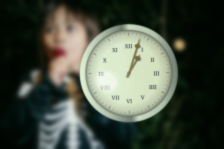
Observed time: 1h03
